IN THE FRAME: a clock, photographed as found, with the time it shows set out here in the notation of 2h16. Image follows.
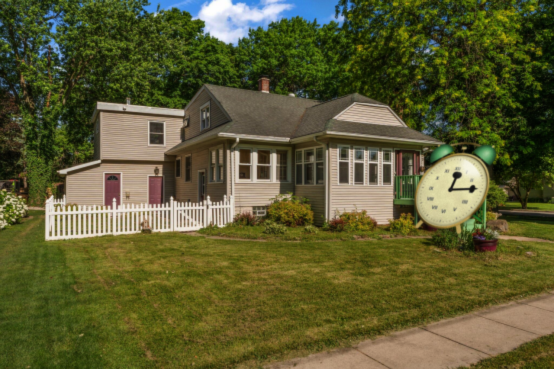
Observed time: 12h14
